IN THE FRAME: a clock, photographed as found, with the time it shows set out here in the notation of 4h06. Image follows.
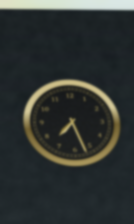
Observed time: 7h27
